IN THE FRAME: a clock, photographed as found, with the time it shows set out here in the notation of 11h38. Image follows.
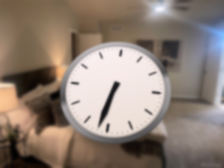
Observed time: 6h32
